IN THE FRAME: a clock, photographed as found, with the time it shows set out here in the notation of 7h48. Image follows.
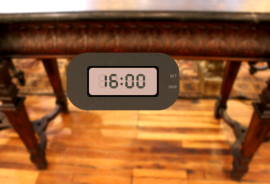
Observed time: 16h00
